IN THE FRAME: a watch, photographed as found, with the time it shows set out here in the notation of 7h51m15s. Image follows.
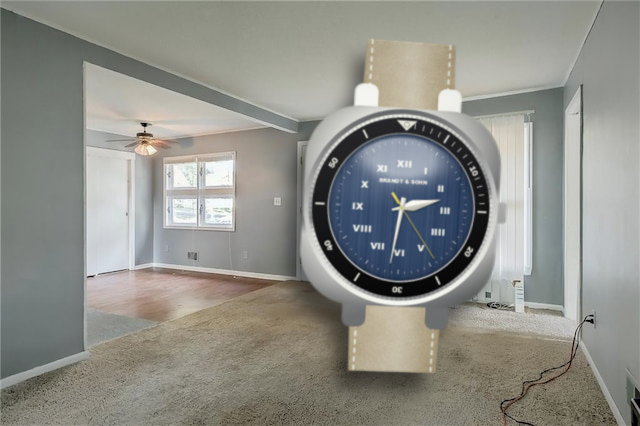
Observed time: 2h31m24s
